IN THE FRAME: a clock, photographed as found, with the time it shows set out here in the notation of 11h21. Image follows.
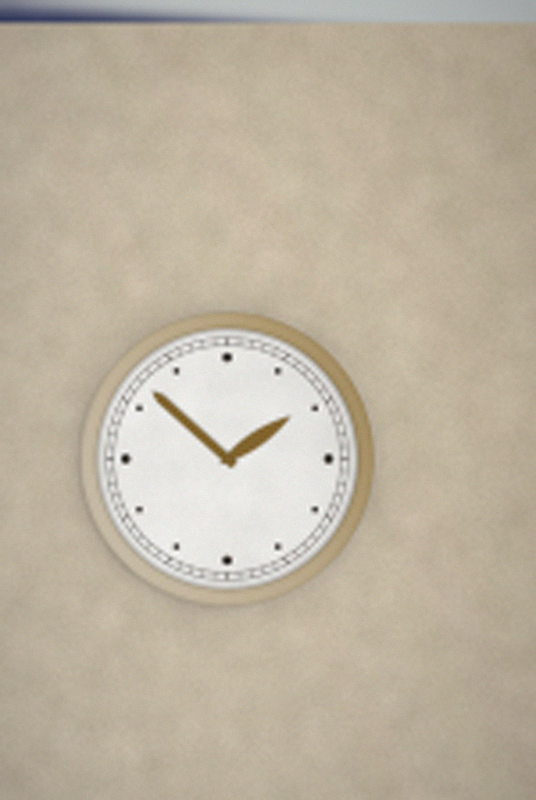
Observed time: 1h52
